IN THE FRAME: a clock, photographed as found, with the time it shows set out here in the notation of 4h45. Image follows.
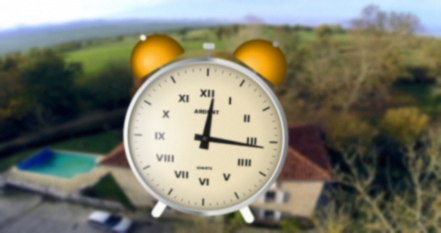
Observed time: 12h16
